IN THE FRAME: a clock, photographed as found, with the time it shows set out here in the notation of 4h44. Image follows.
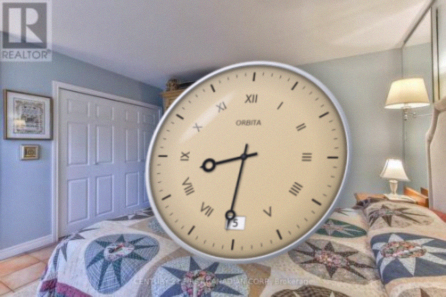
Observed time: 8h31
